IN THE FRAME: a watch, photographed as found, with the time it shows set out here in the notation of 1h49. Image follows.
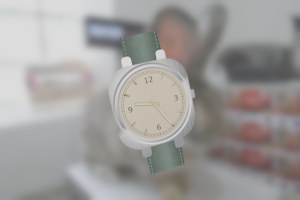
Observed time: 9h25
